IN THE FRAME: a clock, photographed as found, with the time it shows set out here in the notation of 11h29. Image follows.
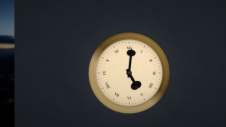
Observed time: 5h01
